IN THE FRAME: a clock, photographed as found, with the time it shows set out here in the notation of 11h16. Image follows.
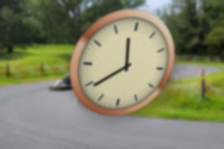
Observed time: 11h39
